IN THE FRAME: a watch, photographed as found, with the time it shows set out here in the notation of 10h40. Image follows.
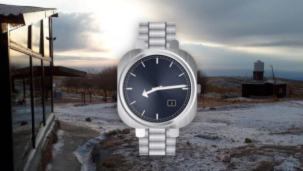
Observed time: 8h14
